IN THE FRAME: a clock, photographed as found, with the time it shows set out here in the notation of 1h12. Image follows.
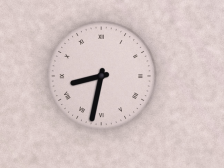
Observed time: 8h32
